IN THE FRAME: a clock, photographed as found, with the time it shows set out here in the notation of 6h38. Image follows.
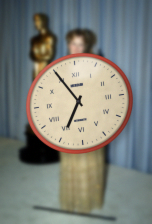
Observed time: 6h55
